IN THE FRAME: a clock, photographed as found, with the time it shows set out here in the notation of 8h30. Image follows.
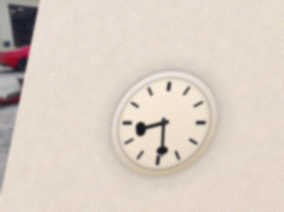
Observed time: 8h29
